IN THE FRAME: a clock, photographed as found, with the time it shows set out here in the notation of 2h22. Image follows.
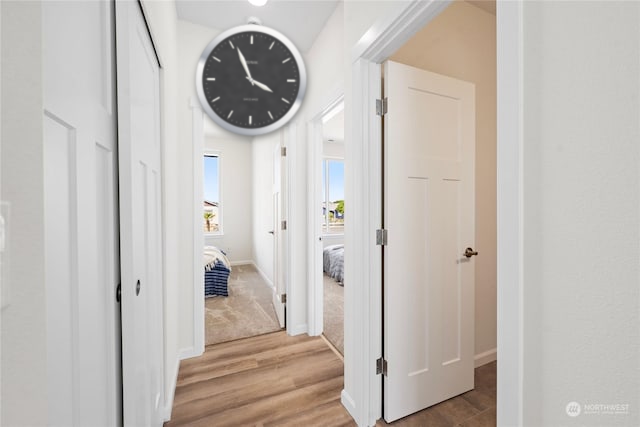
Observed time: 3h56
